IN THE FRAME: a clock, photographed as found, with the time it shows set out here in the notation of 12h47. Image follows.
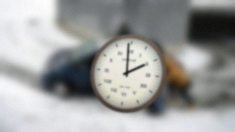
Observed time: 1h59
